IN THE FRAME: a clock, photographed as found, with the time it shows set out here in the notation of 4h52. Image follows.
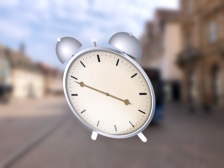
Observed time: 3h49
